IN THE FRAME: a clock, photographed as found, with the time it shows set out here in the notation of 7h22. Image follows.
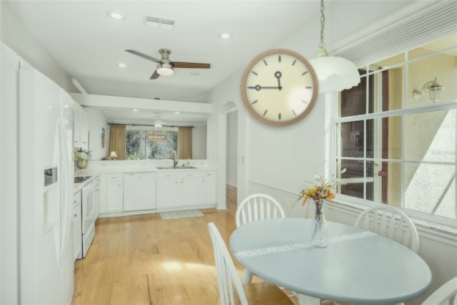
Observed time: 11h45
